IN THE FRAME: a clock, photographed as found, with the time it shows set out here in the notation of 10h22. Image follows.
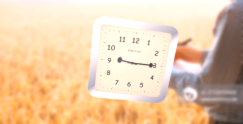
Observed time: 9h15
